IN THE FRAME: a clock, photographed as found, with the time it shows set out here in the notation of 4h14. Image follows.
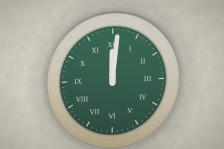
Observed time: 12h01
